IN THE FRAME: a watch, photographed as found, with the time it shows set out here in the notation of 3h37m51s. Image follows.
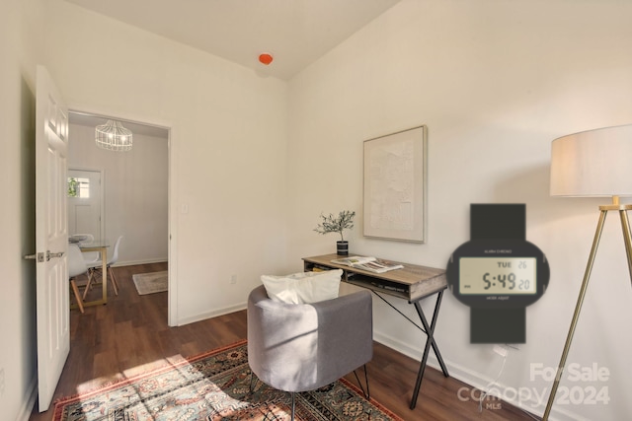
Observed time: 5h49m20s
